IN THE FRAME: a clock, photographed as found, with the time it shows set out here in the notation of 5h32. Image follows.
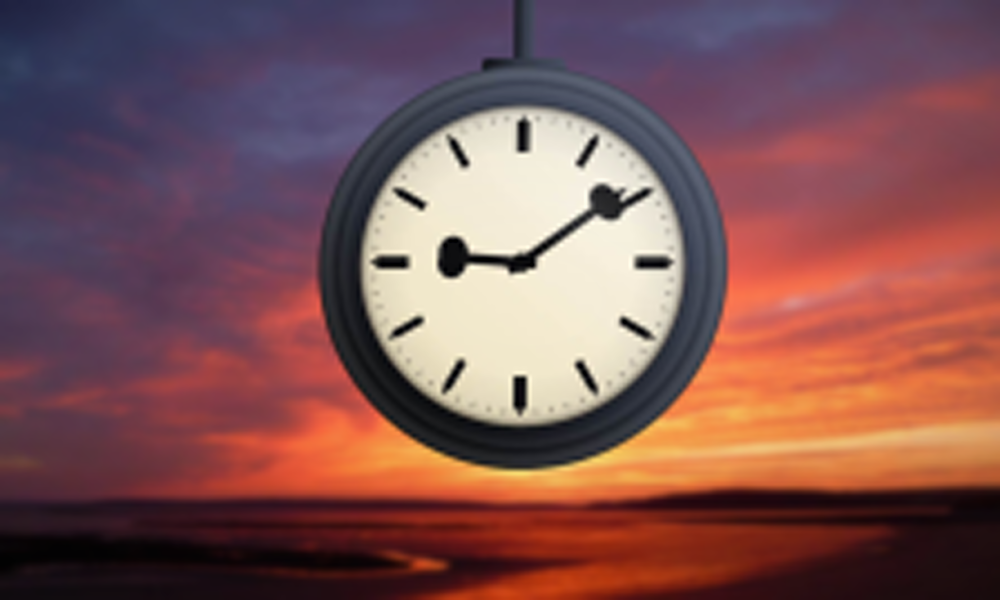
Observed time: 9h09
